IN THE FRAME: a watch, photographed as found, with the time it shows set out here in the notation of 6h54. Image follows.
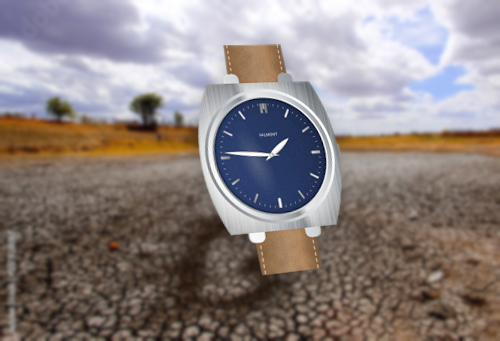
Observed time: 1h46
